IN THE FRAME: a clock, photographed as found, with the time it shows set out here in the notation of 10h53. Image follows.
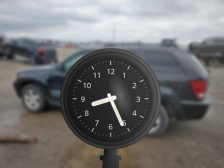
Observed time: 8h26
